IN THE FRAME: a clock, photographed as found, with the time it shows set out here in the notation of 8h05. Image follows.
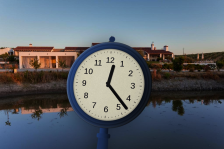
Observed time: 12h23
